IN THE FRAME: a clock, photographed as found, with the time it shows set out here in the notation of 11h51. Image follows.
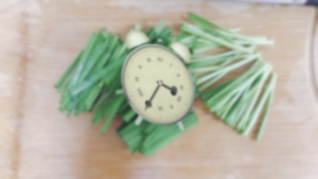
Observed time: 3h35
